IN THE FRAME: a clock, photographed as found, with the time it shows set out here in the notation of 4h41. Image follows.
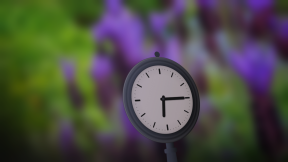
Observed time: 6h15
